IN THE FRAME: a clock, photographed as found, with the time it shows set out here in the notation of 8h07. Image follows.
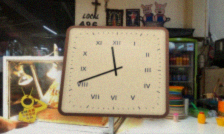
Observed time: 11h41
